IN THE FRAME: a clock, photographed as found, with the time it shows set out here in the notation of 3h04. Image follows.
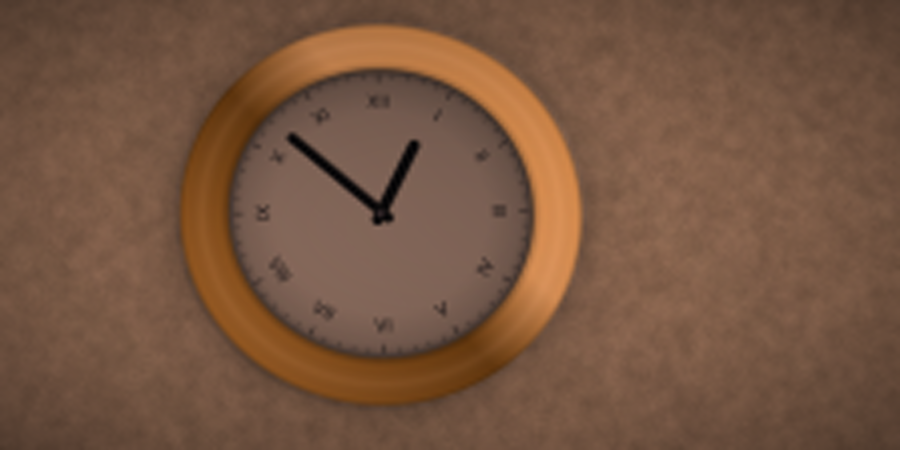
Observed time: 12h52
